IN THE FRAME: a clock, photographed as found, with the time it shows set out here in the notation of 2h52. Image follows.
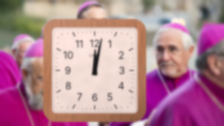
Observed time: 12h02
